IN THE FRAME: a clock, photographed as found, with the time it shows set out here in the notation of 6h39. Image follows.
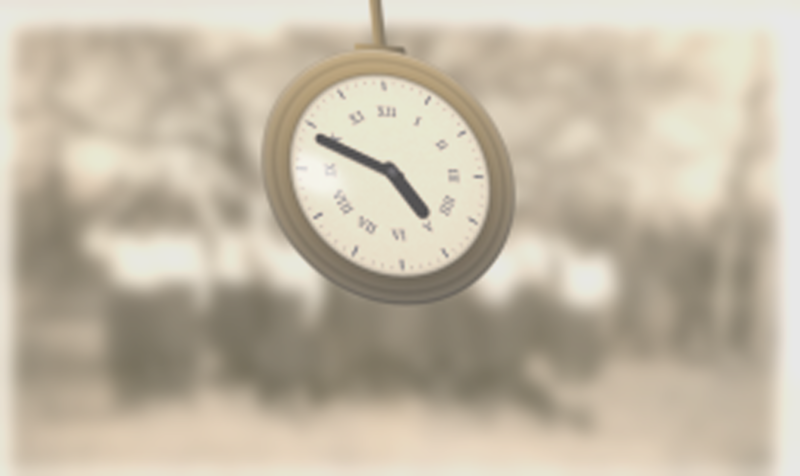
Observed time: 4h49
